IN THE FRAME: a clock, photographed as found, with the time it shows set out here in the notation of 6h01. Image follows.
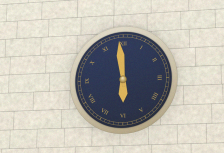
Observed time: 5h59
